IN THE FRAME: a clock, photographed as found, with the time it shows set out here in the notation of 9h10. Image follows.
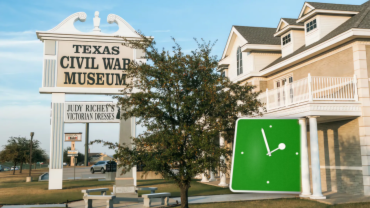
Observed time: 1h57
